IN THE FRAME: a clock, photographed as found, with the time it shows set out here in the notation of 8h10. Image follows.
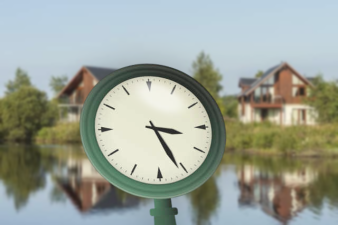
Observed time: 3h26
